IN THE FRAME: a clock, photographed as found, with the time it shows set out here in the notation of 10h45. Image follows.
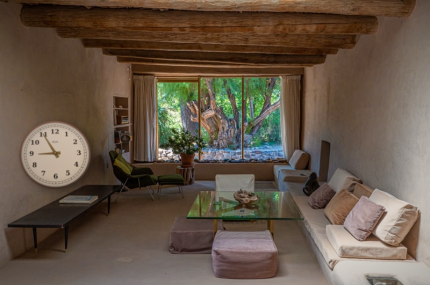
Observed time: 8h55
